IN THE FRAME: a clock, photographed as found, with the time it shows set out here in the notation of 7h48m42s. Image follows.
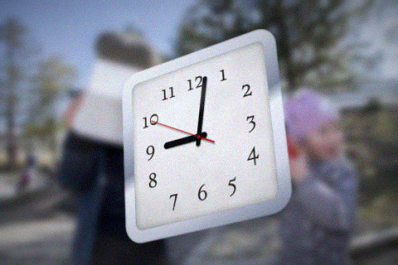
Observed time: 9h01m50s
